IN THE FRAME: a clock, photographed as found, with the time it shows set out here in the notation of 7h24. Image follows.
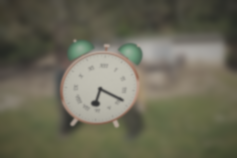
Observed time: 6h19
